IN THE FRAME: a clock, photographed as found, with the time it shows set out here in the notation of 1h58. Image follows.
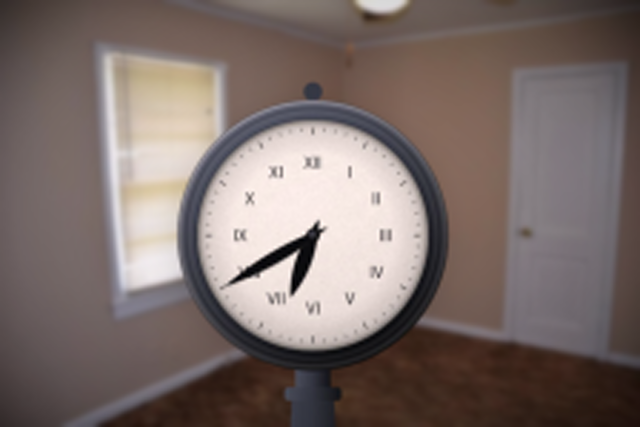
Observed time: 6h40
